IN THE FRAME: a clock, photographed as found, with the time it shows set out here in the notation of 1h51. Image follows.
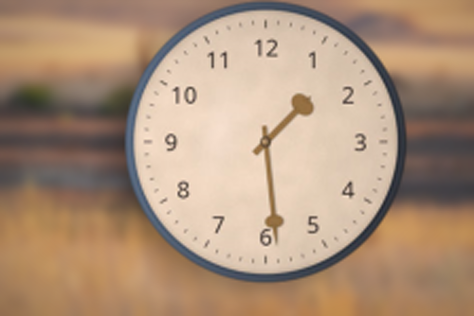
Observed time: 1h29
